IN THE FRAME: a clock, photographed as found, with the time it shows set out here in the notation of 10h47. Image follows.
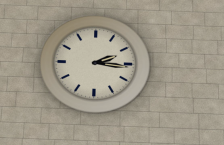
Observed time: 2h16
